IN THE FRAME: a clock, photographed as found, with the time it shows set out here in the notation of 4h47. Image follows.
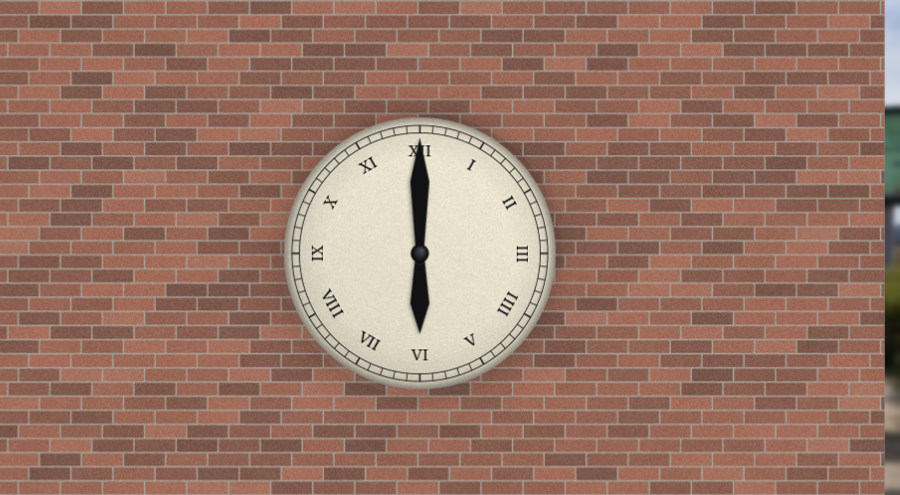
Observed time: 6h00
